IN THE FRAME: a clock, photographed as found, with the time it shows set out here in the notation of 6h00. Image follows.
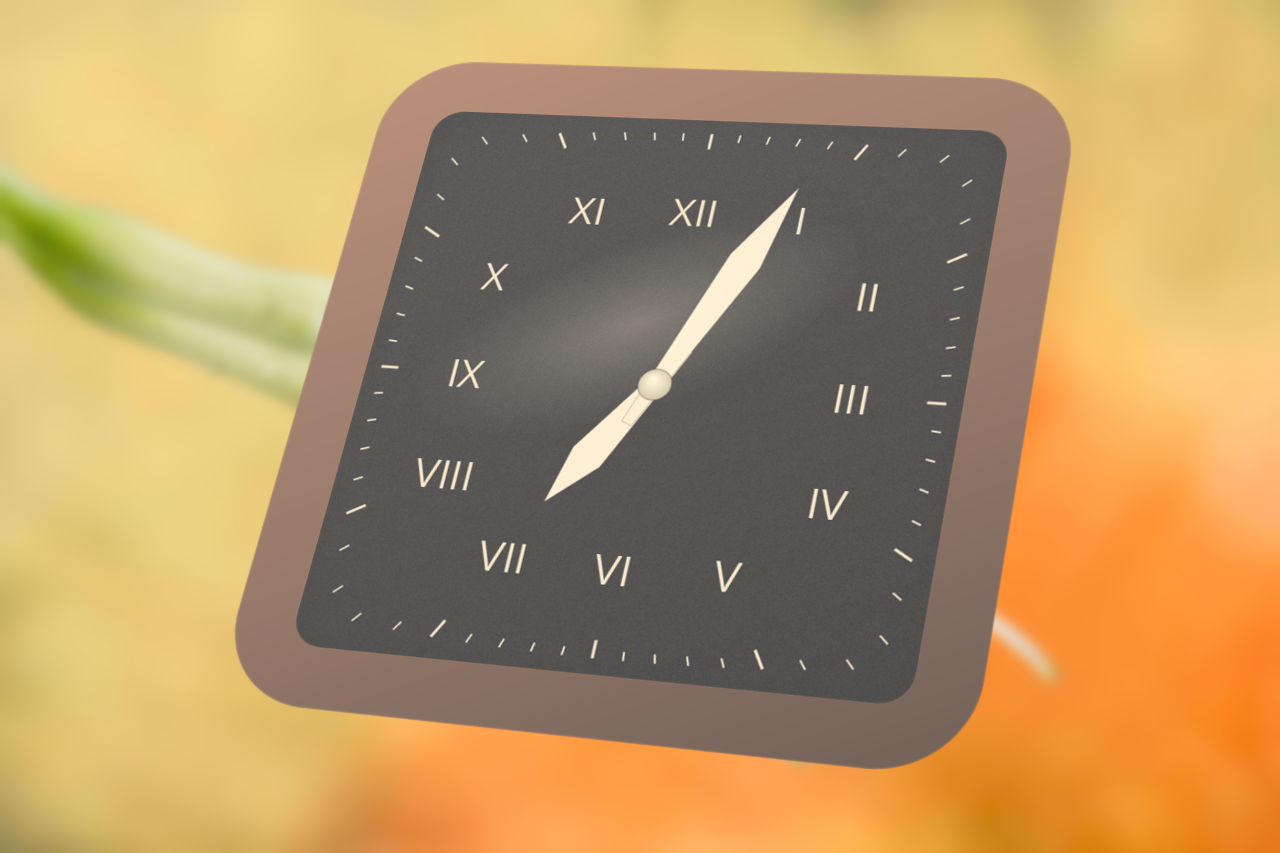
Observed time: 7h04
